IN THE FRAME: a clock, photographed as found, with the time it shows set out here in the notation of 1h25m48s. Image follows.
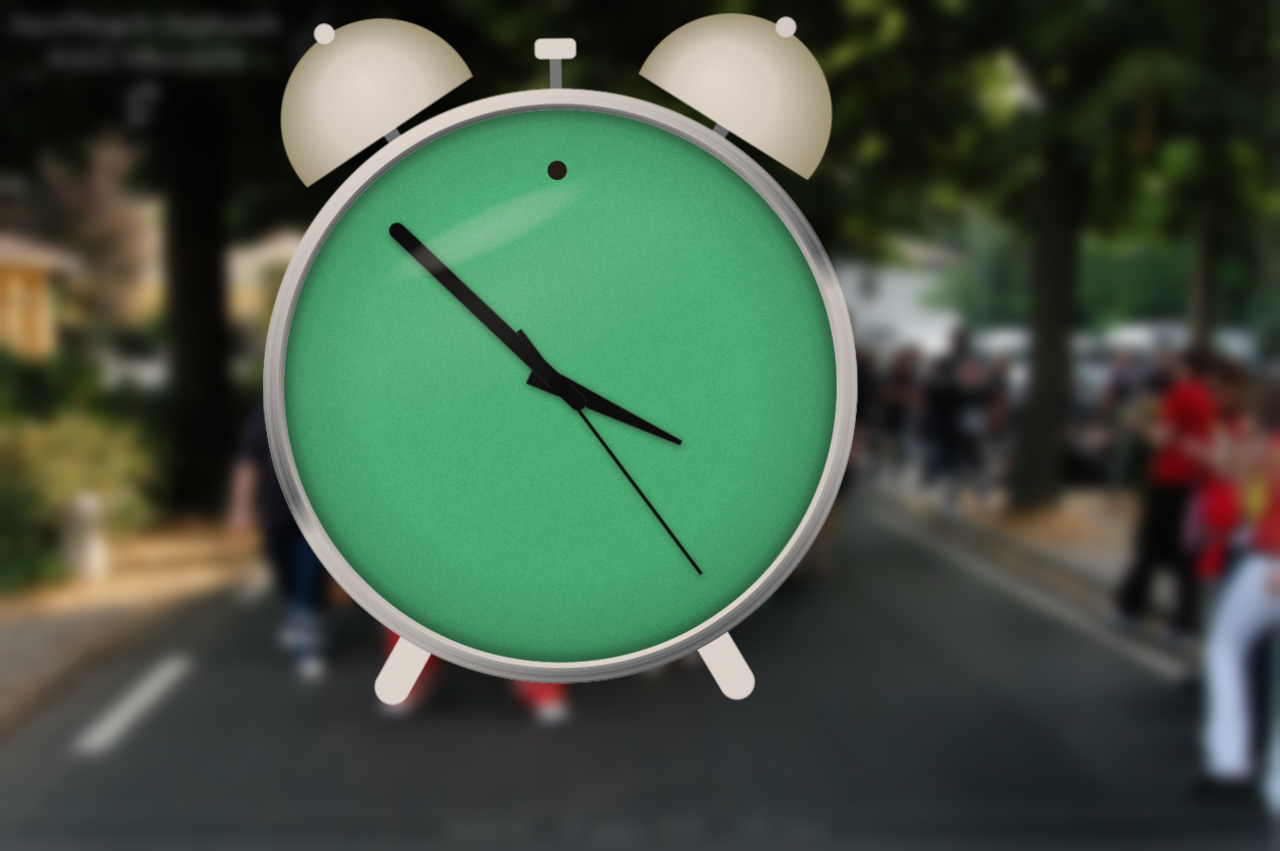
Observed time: 3h52m24s
